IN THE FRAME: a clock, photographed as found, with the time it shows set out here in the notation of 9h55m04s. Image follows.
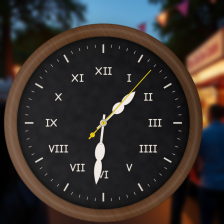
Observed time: 1h31m07s
